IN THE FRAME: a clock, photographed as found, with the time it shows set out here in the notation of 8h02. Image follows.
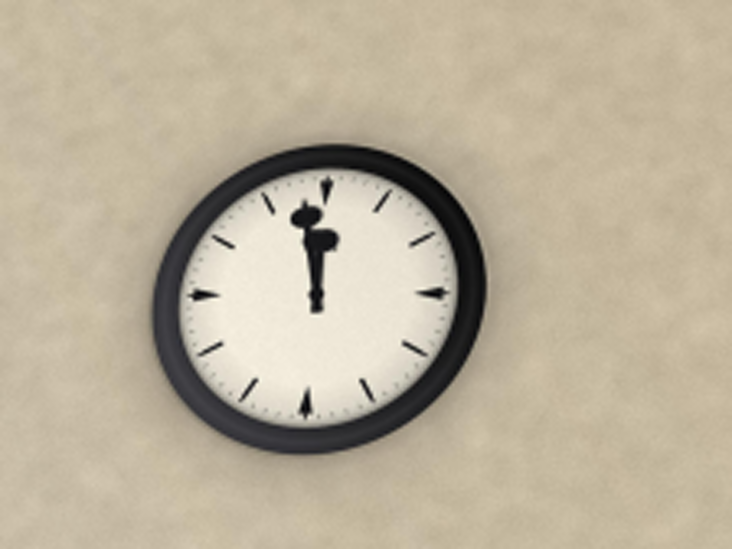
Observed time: 11h58
